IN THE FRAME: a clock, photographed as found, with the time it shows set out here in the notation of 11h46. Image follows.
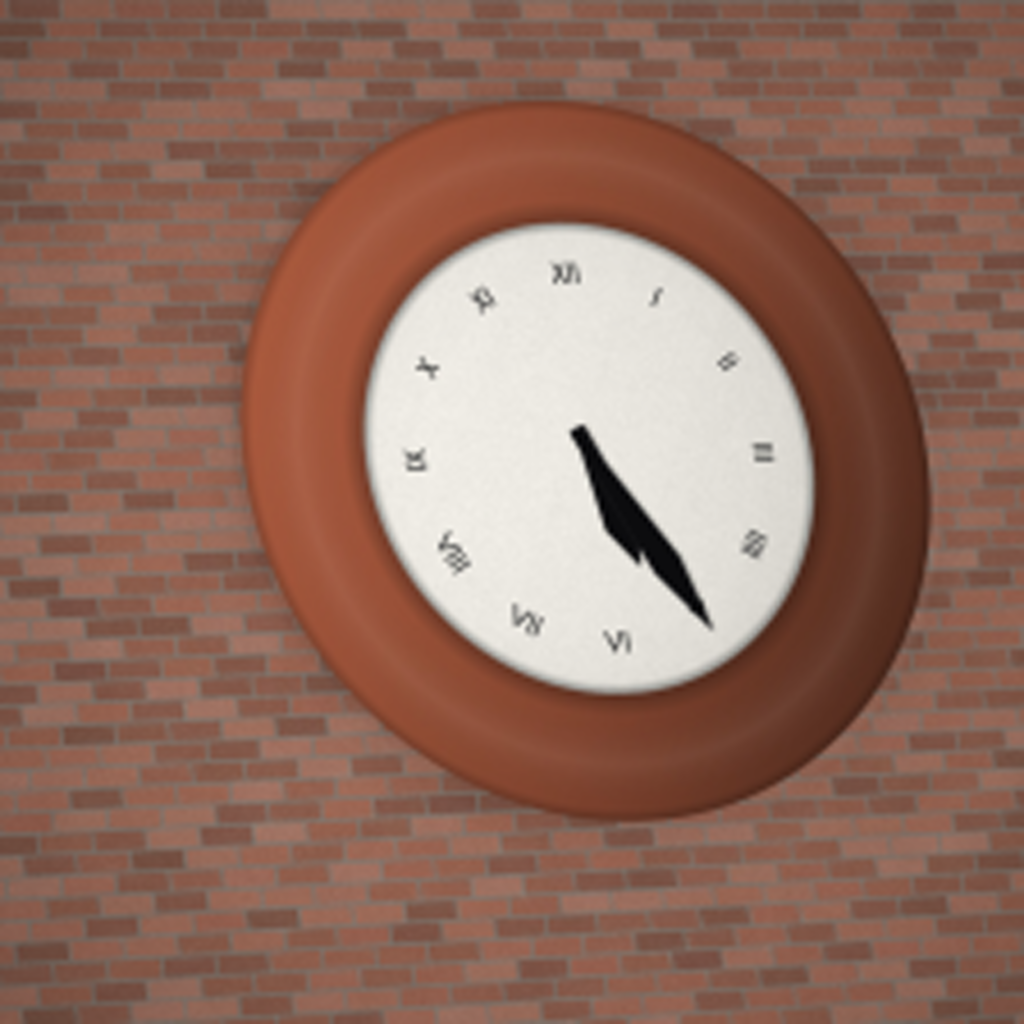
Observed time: 5h25
